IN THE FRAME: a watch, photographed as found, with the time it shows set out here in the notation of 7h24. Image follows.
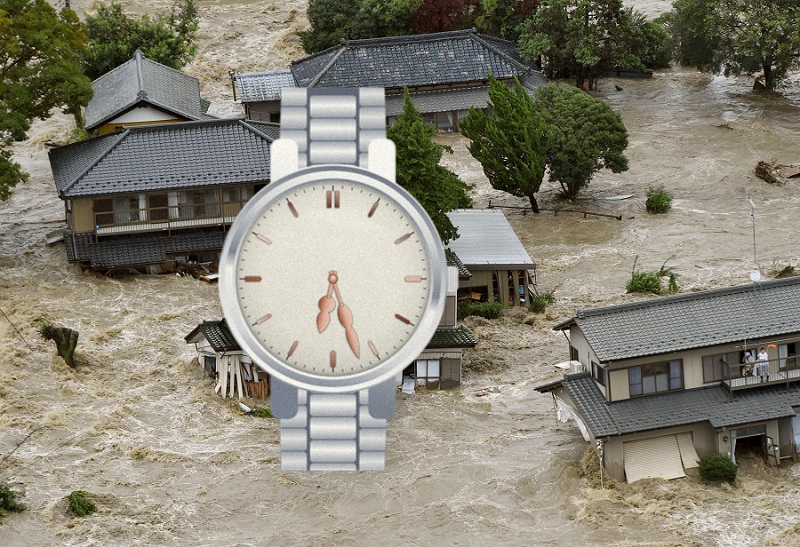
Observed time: 6h27
